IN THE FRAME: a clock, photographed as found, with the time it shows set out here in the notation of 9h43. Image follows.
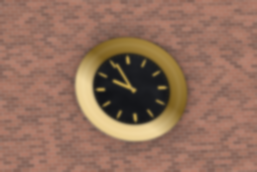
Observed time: 9h56
